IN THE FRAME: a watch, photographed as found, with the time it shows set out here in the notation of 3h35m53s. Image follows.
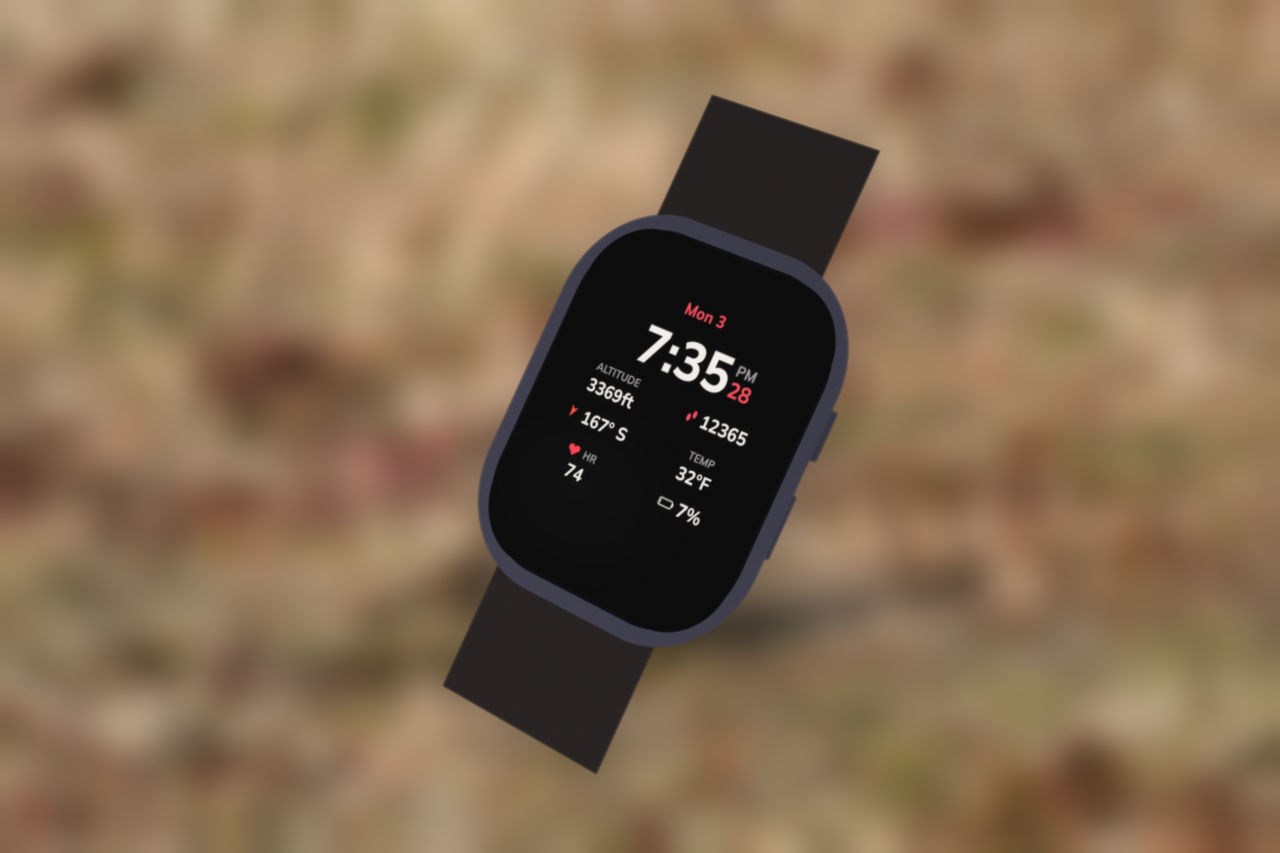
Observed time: 7h35m28s
